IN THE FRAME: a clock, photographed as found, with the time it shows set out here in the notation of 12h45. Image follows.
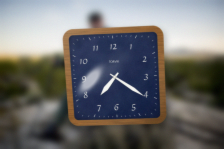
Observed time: 7h21
